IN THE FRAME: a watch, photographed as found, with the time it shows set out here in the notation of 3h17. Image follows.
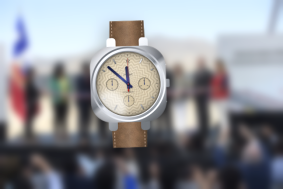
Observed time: 11h52
